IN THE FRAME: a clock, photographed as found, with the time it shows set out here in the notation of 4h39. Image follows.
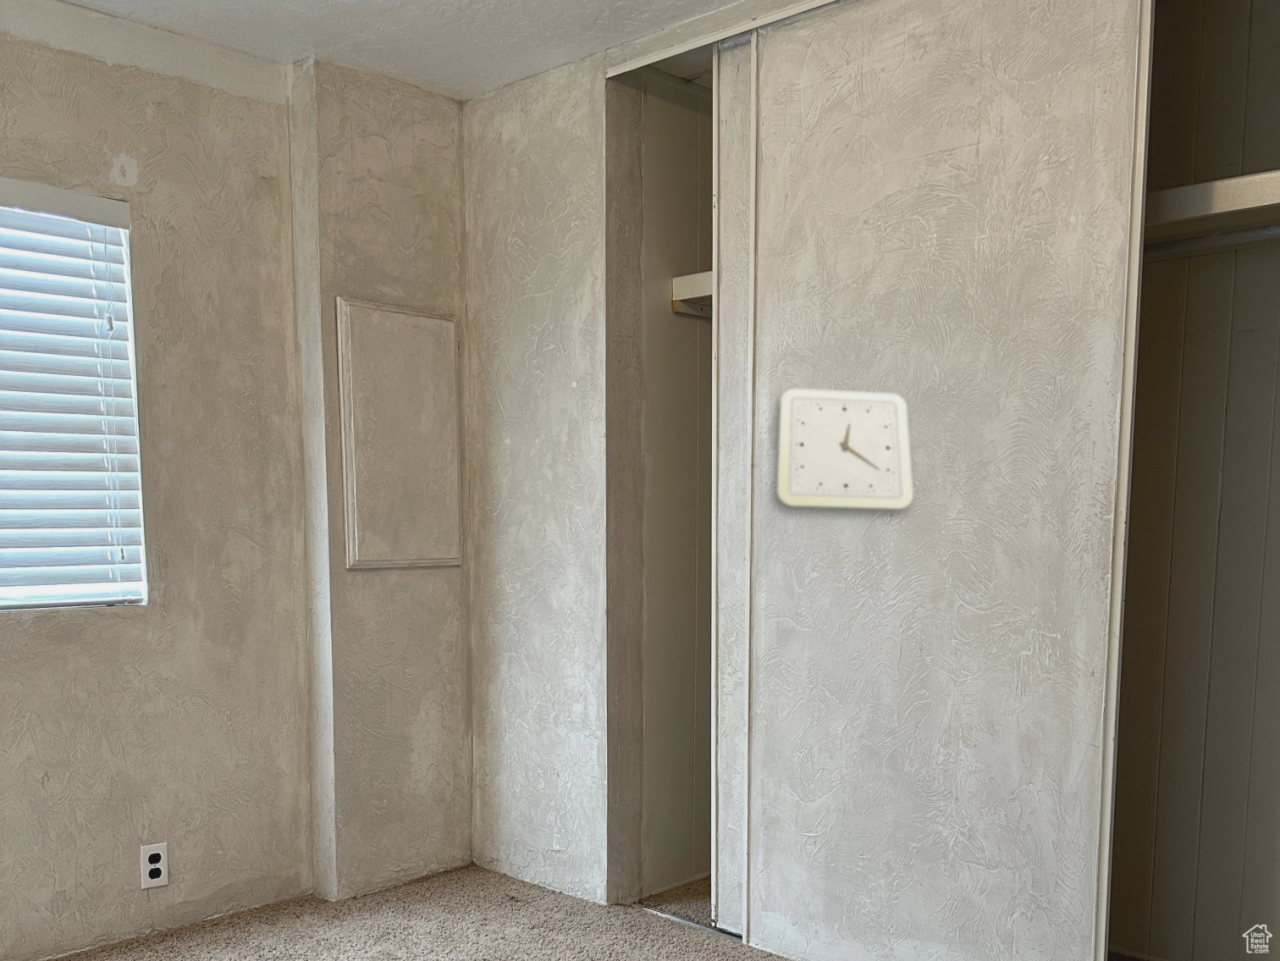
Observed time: 12h21
